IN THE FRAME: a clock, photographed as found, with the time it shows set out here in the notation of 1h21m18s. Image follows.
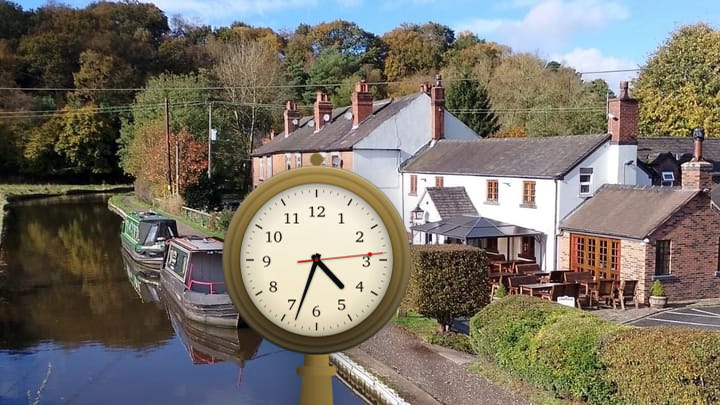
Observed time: 4h33m14s
